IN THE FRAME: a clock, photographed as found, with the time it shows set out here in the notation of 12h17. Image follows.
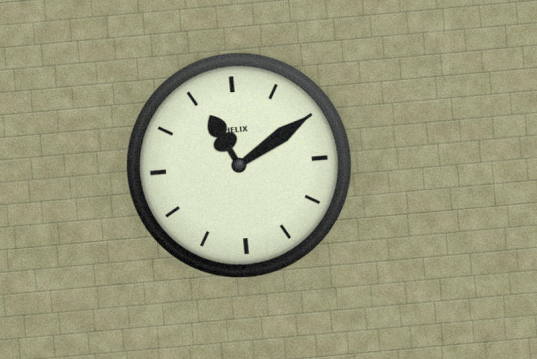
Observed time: 11h10
